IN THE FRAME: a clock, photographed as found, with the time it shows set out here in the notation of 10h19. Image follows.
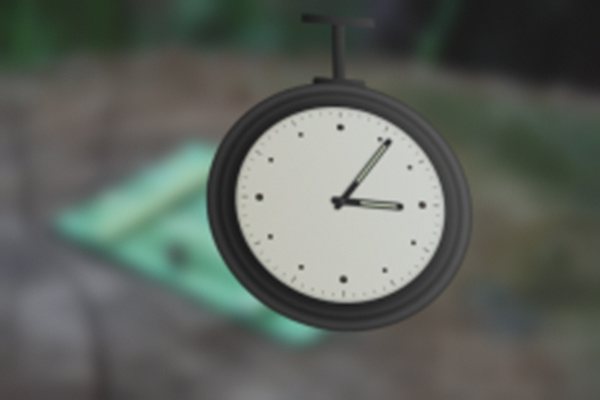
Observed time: 3h06
